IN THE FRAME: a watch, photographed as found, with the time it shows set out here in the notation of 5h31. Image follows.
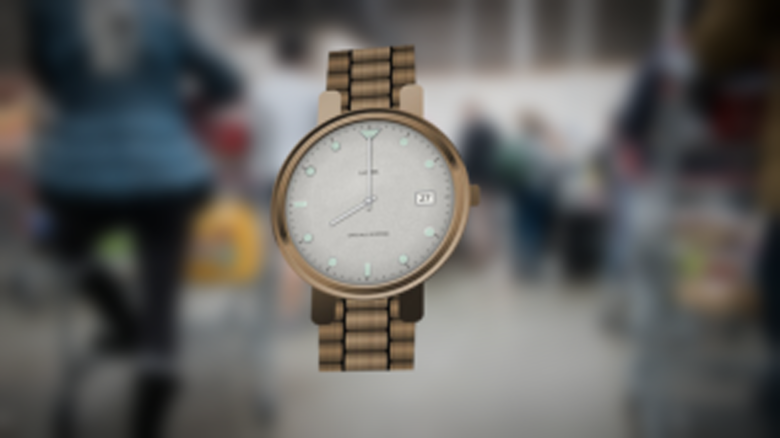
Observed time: 8h00
